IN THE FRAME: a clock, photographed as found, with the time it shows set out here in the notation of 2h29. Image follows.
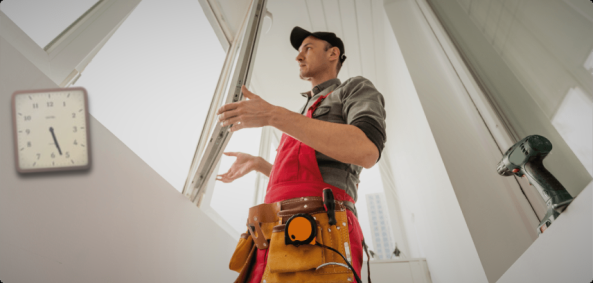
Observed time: 5h27
